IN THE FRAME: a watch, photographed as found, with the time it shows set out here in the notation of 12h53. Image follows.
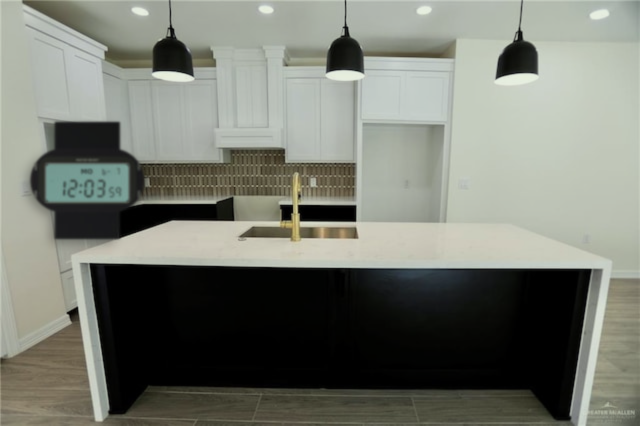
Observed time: 12h03
